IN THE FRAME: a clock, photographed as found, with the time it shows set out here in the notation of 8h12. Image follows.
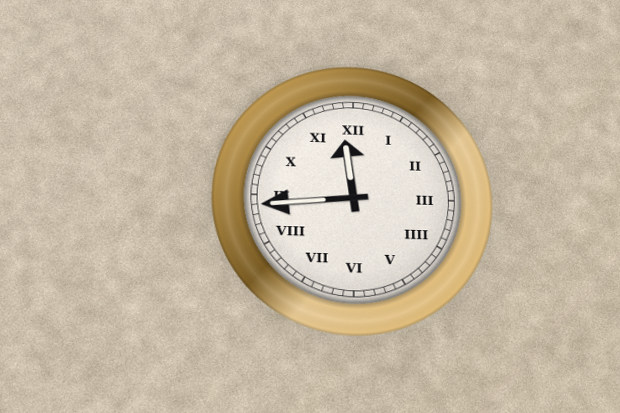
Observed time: 11h44
